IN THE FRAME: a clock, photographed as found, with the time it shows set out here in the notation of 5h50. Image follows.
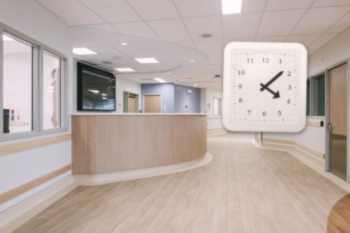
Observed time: 4h08
